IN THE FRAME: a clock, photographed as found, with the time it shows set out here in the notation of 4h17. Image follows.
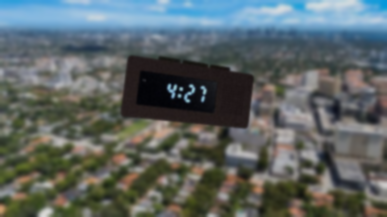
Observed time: 4h27
